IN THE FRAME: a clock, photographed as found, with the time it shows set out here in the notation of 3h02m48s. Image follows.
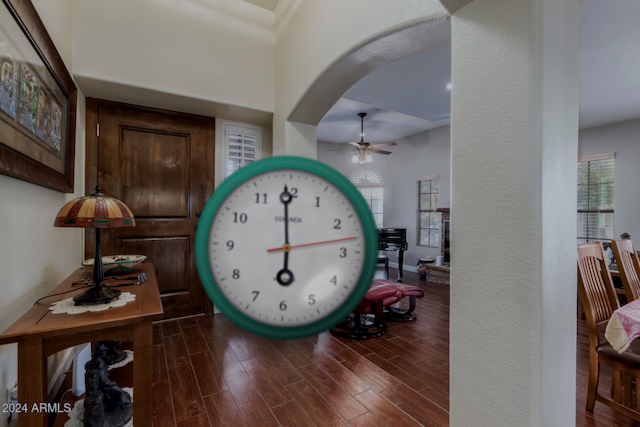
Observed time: 5h59m13s
